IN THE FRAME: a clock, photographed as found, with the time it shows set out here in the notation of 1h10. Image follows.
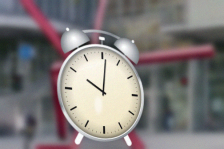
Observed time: 10h01
